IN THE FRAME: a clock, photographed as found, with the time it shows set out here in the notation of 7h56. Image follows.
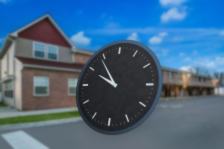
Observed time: 9h54
